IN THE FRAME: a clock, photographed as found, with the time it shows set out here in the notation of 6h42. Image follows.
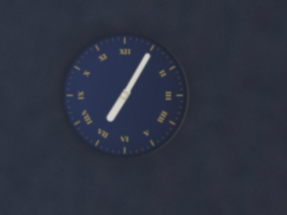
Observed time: 7h05
